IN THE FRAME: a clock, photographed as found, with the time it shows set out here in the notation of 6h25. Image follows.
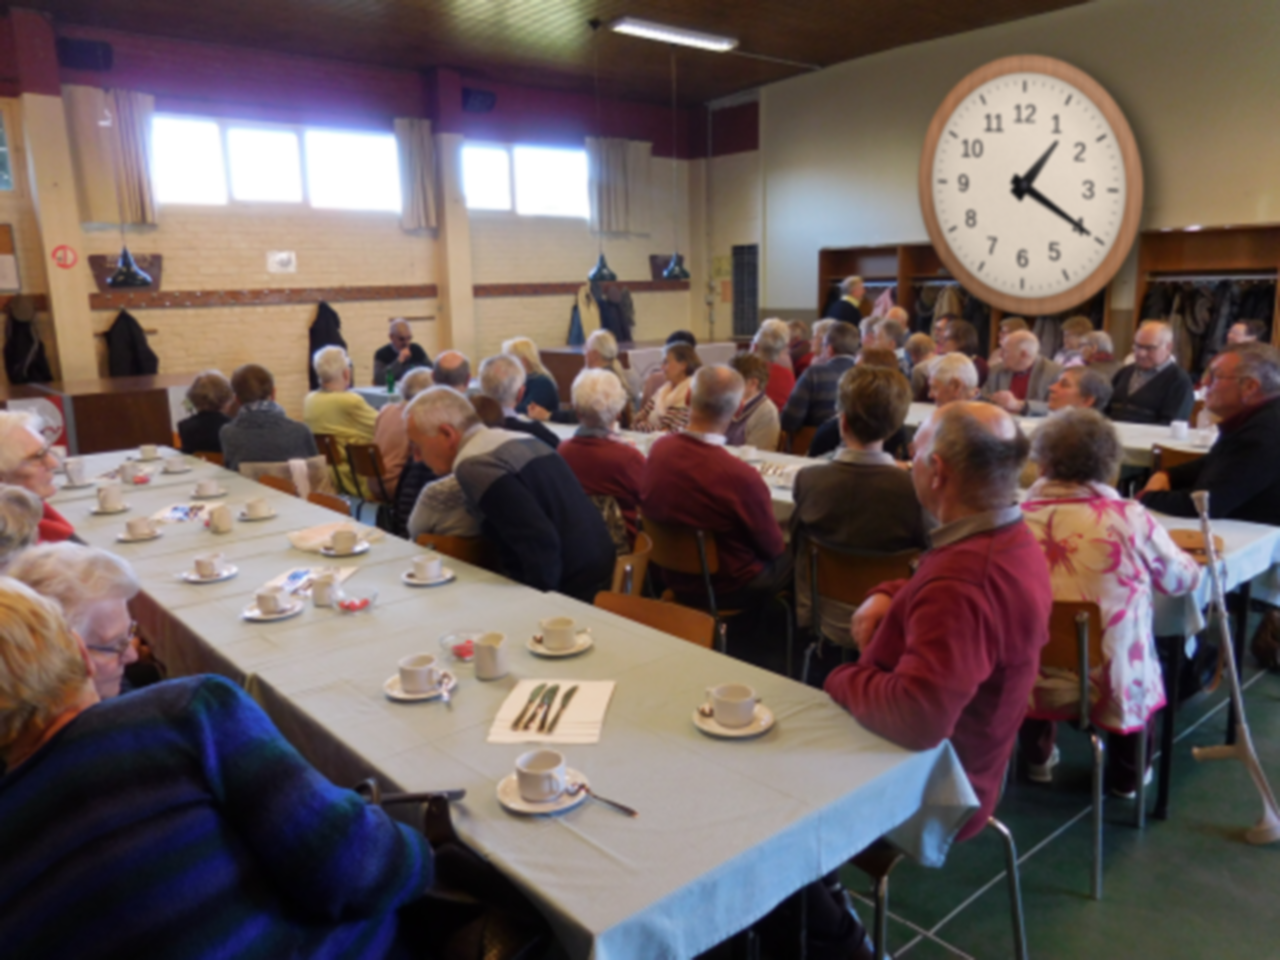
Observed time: 1h20
